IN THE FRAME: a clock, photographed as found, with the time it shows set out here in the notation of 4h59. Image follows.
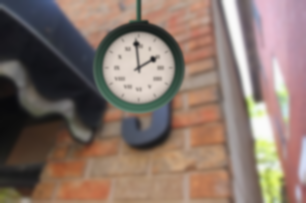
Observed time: 1h59
